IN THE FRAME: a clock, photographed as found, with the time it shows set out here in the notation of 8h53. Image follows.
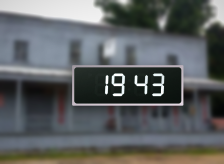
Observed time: 19h43
